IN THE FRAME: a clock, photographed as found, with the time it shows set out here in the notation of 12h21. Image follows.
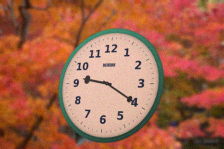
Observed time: 9h20
